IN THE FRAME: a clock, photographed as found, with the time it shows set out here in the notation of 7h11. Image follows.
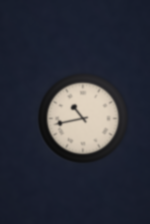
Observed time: 10h43
